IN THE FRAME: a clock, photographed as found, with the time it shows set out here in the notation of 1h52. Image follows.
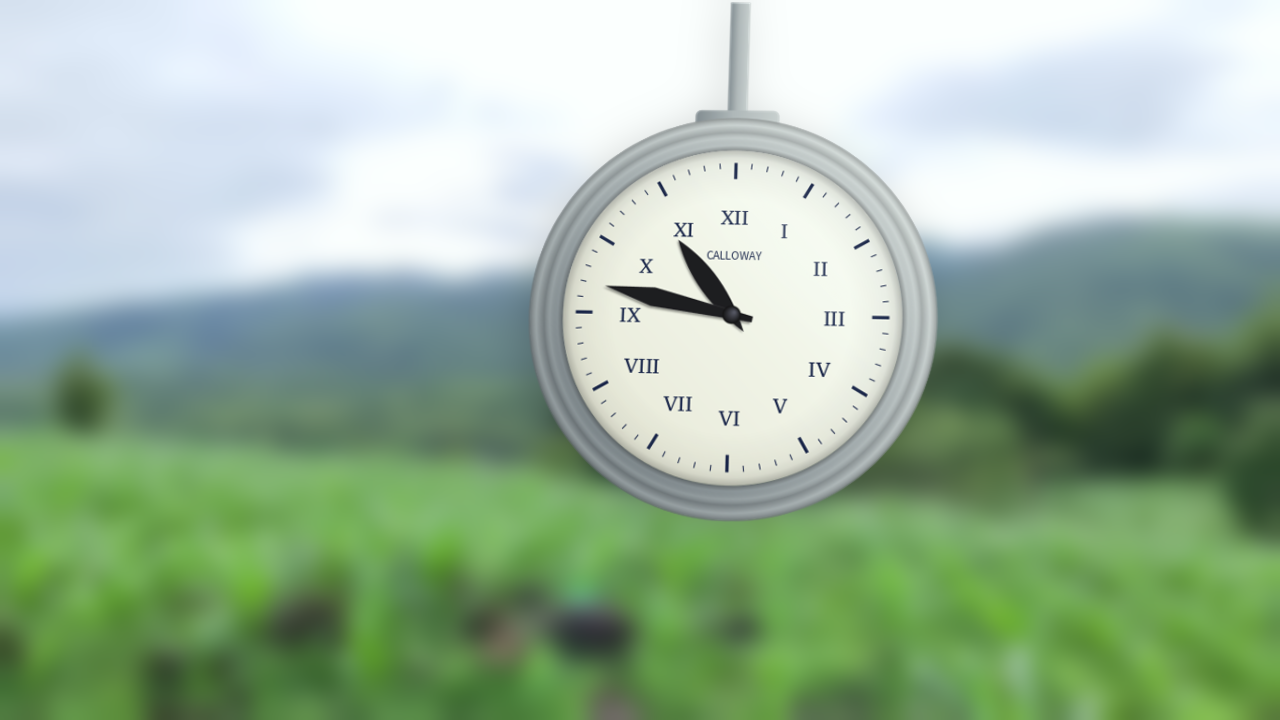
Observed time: 10h47
